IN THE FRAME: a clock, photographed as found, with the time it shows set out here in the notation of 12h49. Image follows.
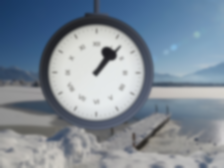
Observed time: 1h07
